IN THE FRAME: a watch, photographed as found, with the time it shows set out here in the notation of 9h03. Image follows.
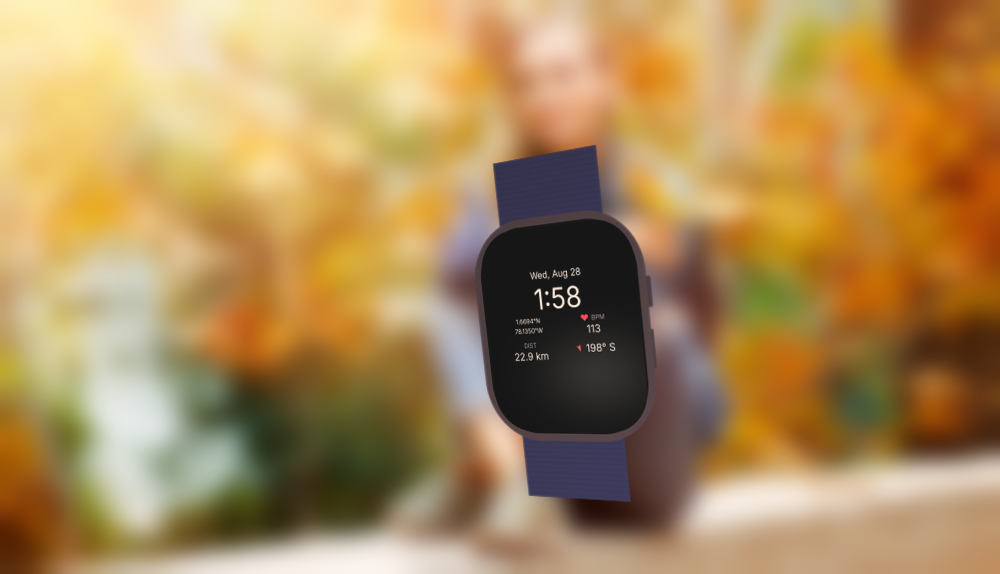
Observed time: 1h58
